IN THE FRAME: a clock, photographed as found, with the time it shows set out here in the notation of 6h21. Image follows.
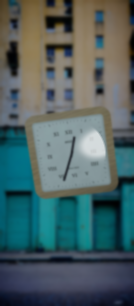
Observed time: 12h34
